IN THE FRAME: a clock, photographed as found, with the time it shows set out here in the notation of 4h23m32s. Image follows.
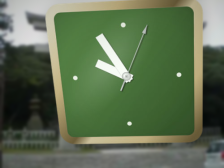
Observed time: 9h55m04s
